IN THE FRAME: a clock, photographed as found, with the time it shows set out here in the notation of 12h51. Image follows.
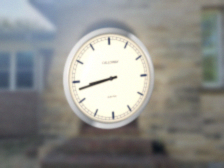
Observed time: 8h43
